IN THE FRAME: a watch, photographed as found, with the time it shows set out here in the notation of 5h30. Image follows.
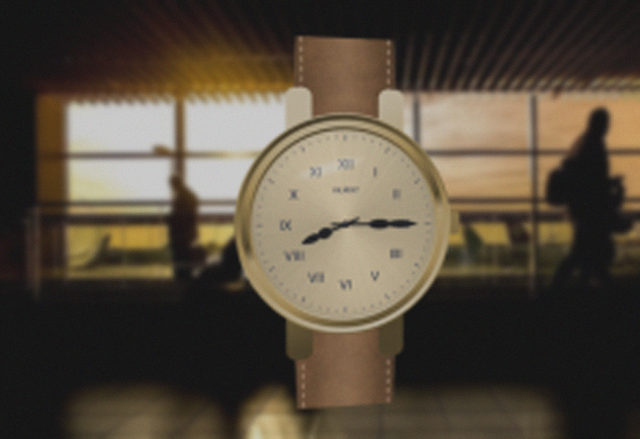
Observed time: 8h15
